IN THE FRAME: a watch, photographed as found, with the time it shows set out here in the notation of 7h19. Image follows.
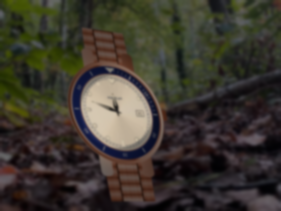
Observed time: 11h48
